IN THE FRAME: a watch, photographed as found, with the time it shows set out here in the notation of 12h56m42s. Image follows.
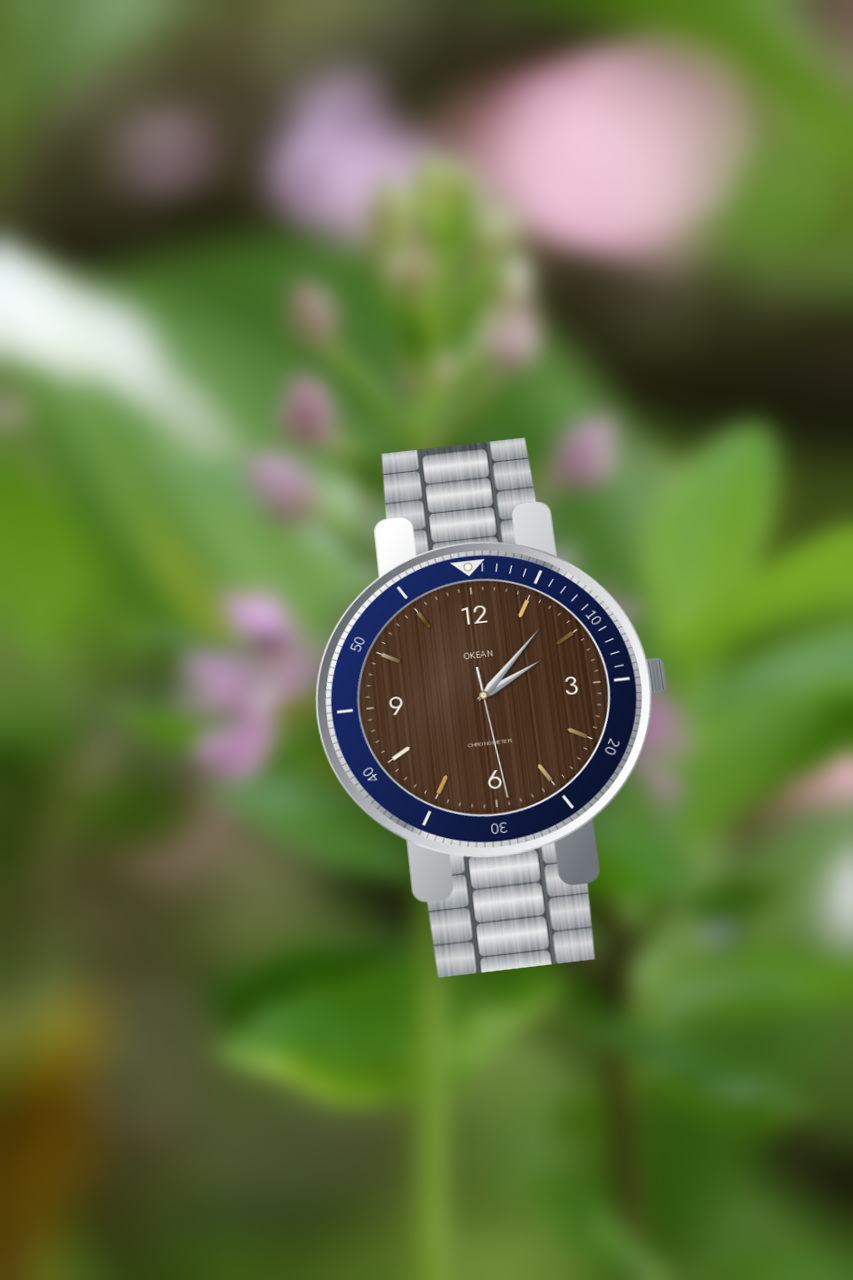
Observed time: 2h07m29s
